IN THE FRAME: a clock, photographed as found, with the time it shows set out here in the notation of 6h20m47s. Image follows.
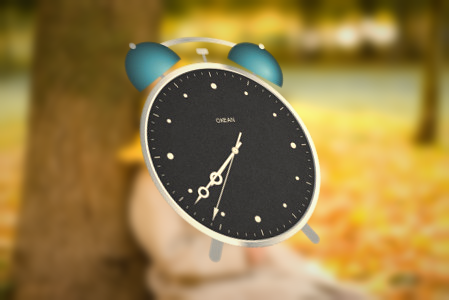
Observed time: 7h38m36s
